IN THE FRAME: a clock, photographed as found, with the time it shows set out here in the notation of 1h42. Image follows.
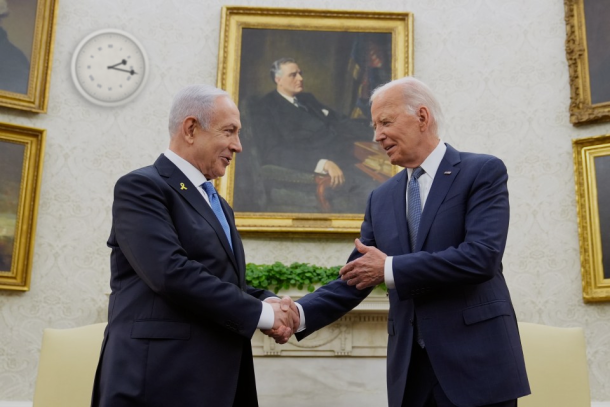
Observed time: 2h17
